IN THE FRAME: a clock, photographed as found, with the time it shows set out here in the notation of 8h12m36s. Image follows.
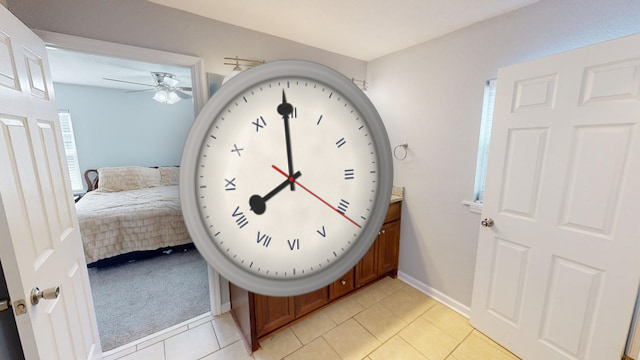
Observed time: 7h59m21s
